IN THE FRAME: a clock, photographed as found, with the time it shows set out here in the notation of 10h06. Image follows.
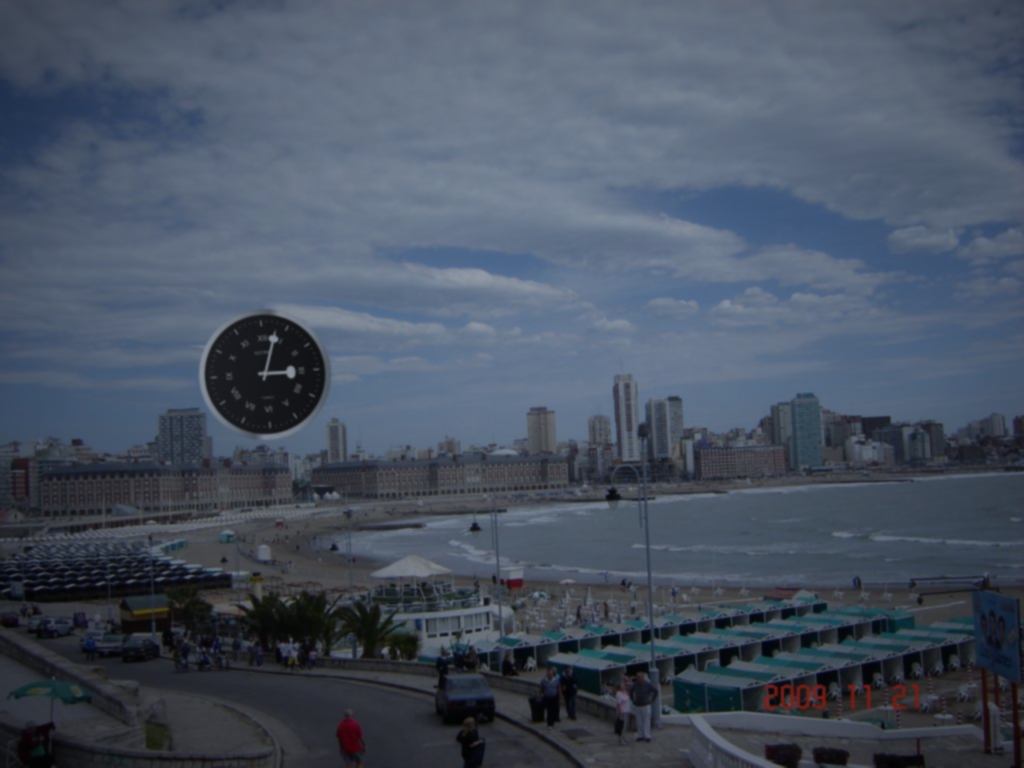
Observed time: 3h03
